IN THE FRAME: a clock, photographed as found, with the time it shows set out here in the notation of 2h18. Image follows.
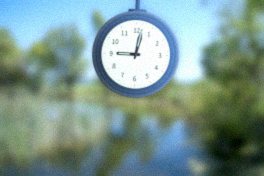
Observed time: 9h02
